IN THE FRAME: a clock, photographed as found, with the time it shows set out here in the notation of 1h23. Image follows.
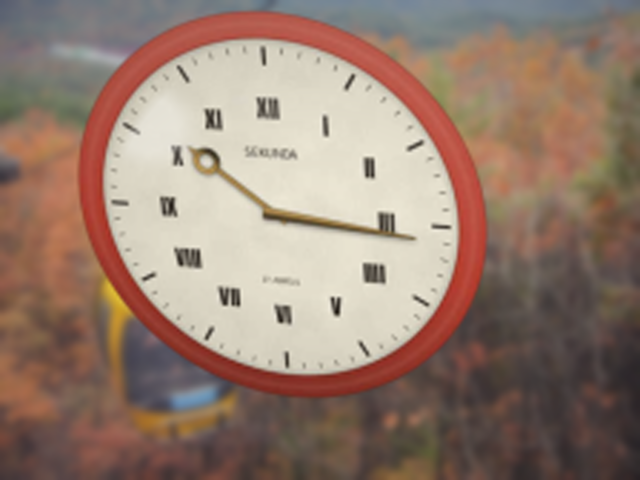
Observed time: 10h16
